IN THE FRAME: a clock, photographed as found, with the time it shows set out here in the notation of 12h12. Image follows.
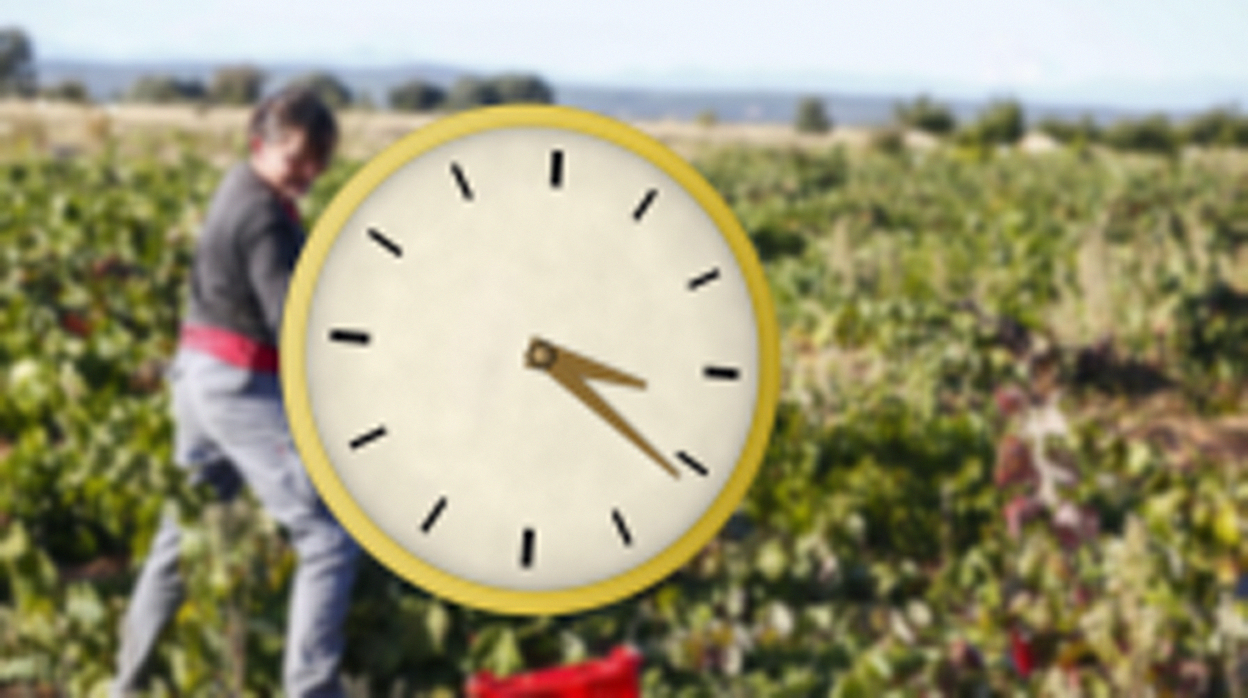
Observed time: 3h21
